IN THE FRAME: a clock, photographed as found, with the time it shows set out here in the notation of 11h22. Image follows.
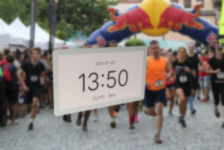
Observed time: 13h50
